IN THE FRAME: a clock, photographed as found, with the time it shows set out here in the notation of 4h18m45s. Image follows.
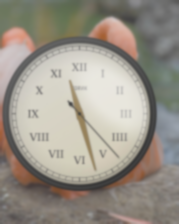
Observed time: 11h27m23s
